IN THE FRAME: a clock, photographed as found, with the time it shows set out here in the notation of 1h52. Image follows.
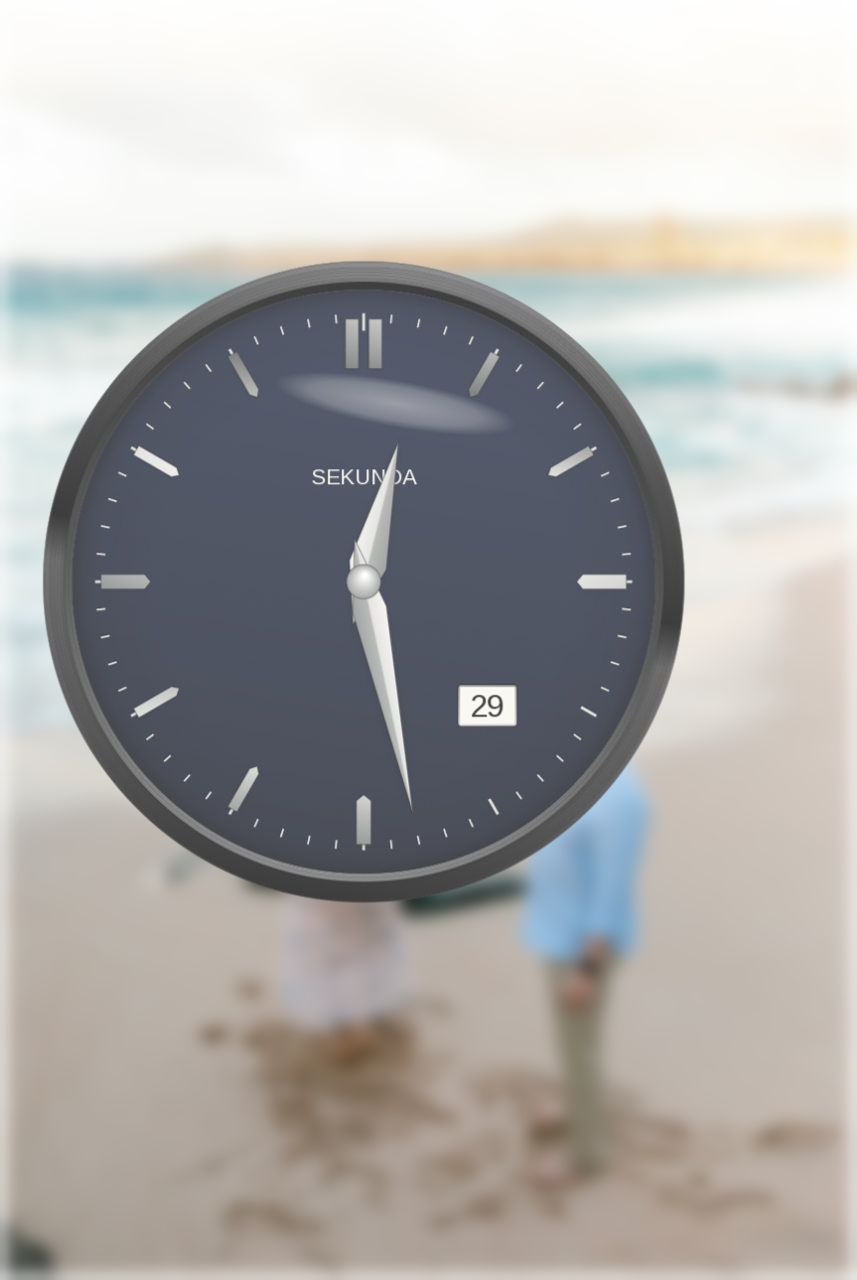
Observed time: 12h28
